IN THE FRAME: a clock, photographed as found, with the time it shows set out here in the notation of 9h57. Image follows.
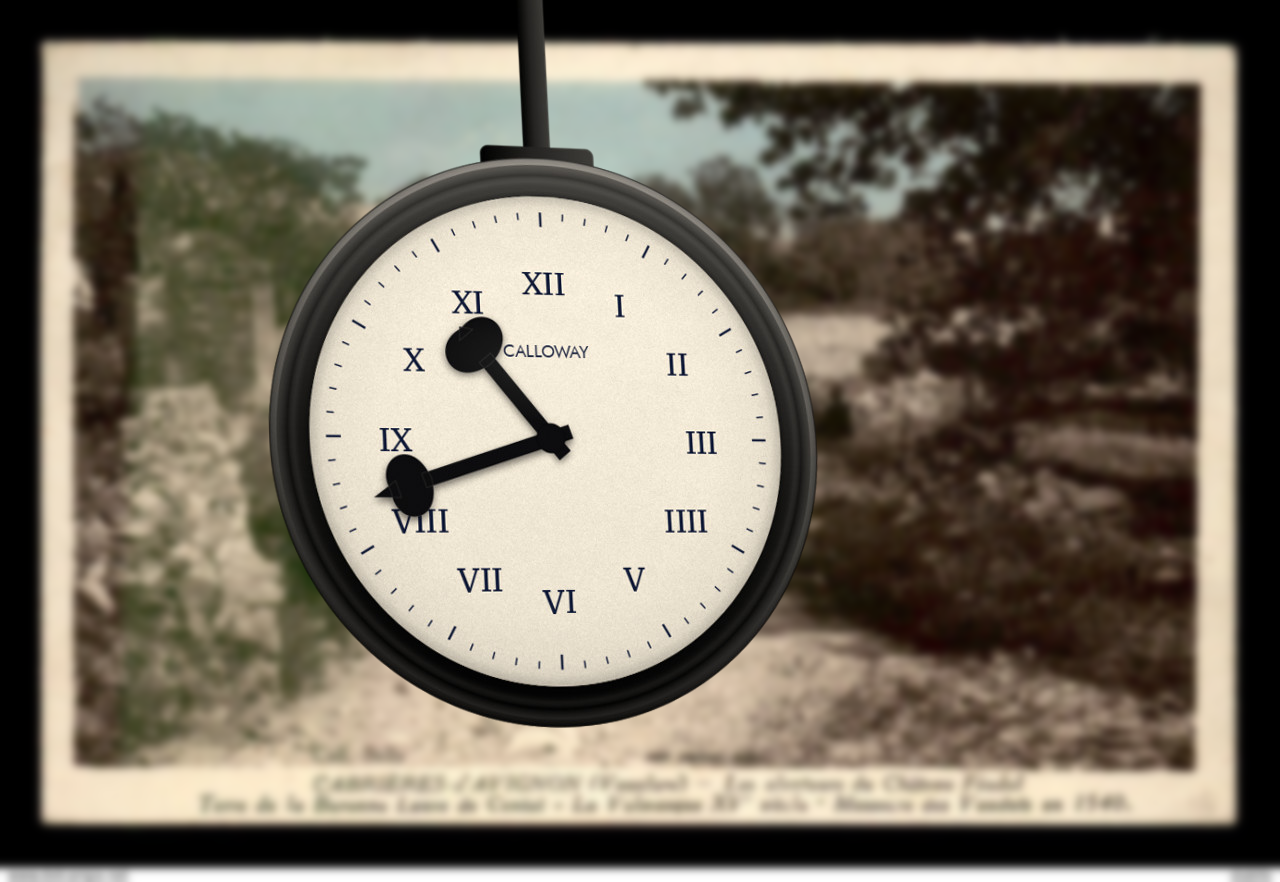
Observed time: 10h42
